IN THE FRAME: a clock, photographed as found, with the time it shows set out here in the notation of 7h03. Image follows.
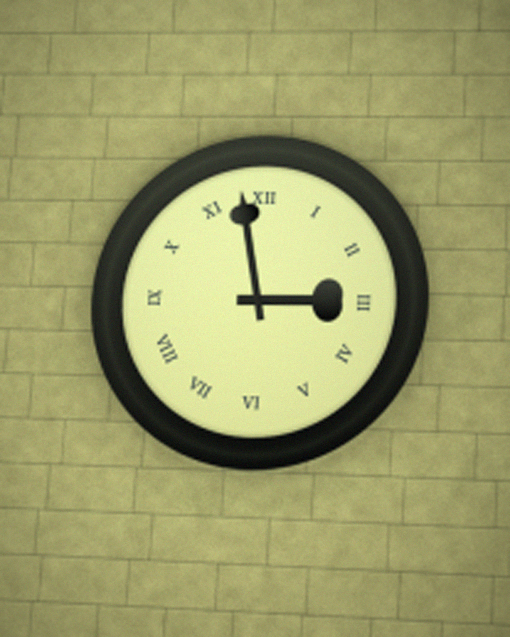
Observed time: 2h58
